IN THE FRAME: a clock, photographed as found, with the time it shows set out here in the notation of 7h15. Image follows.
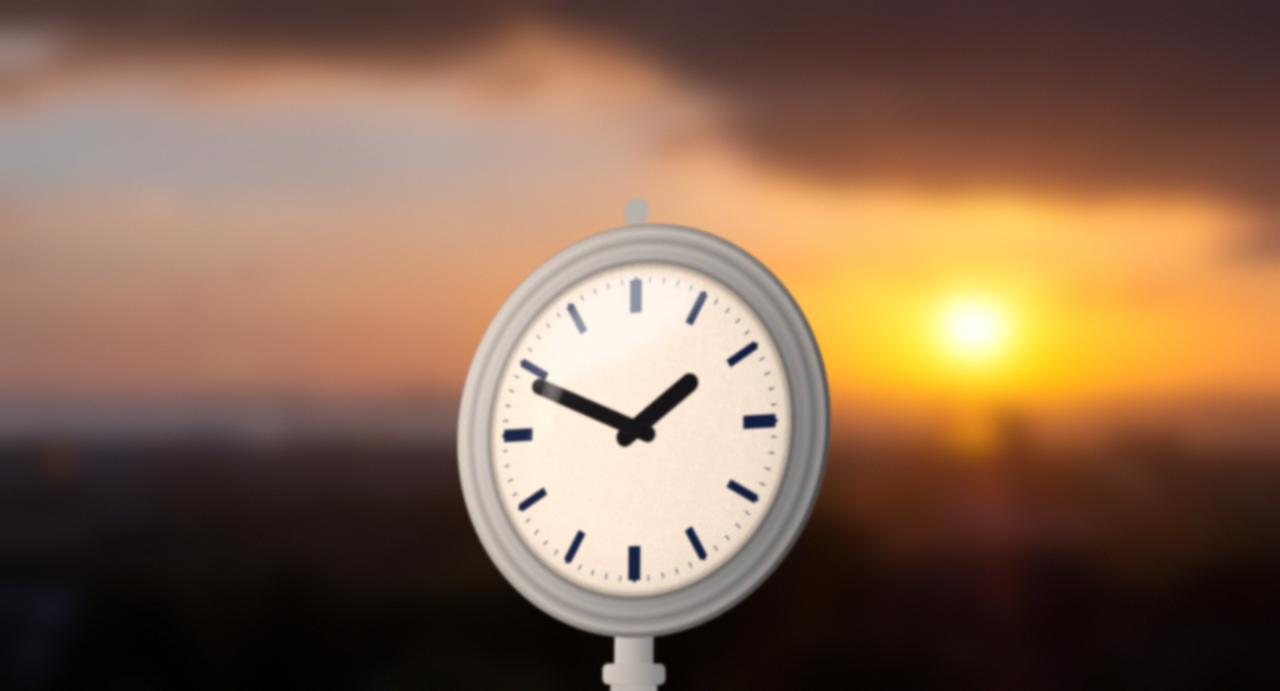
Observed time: 1h49
